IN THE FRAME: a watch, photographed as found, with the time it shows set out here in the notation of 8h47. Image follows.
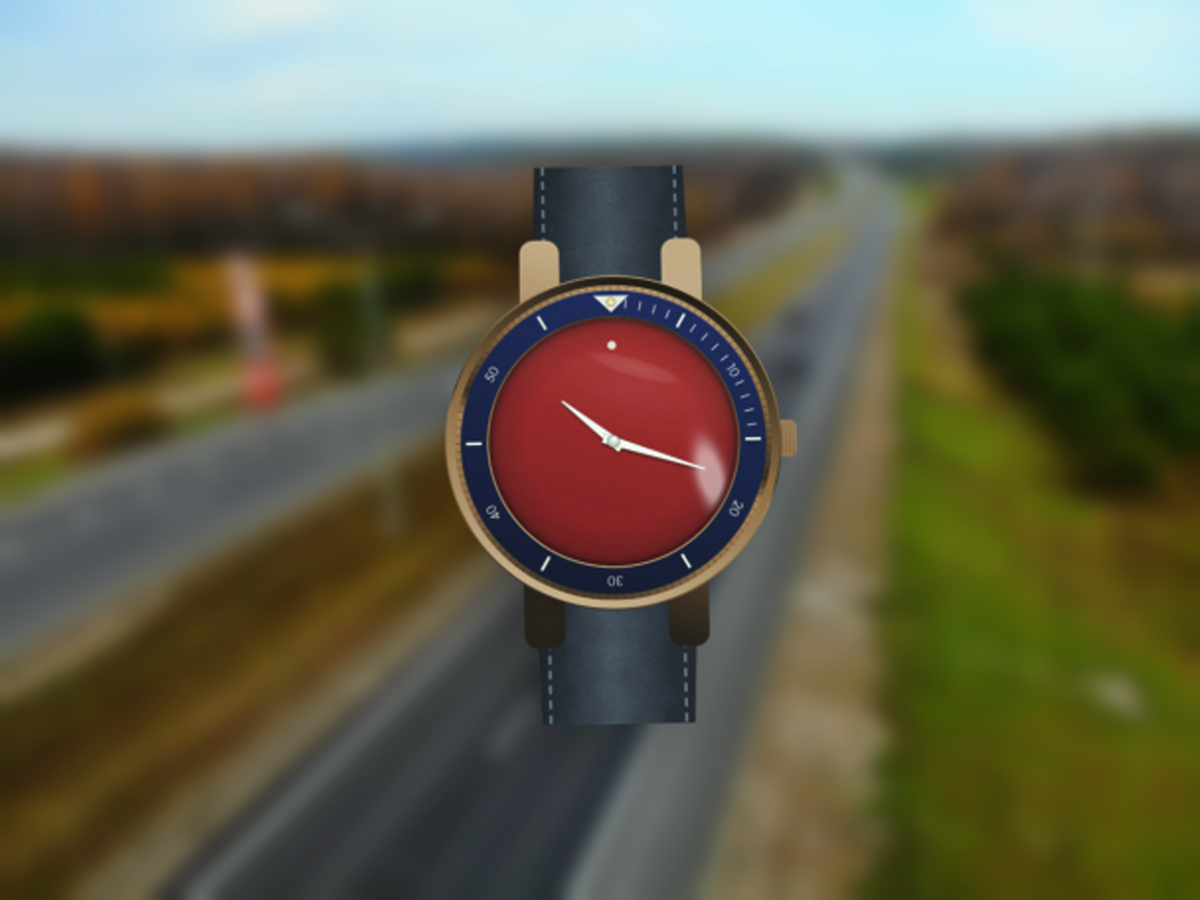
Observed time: 10h18
